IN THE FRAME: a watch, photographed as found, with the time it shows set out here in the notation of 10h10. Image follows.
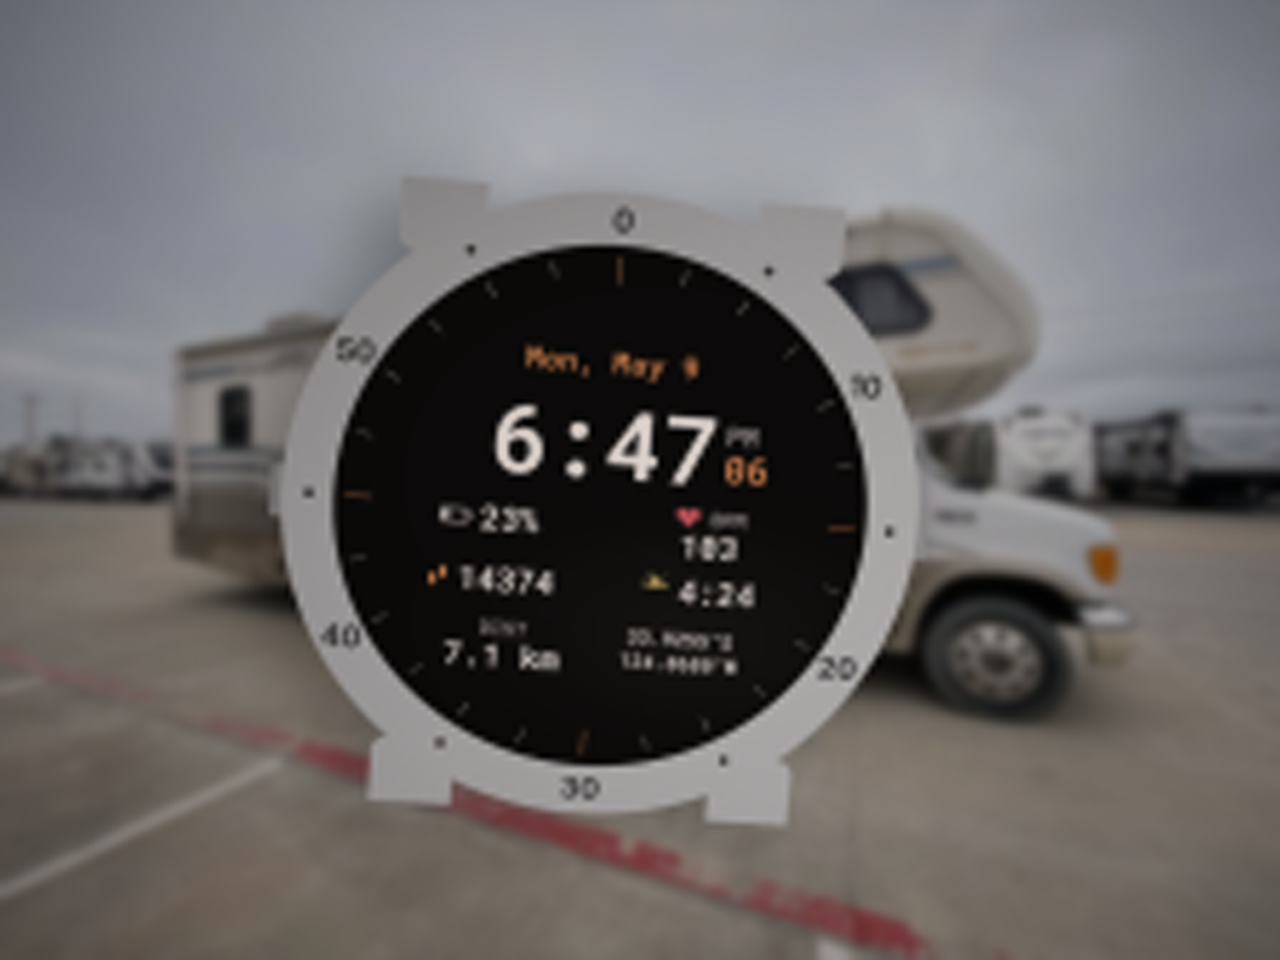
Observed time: 6h47
